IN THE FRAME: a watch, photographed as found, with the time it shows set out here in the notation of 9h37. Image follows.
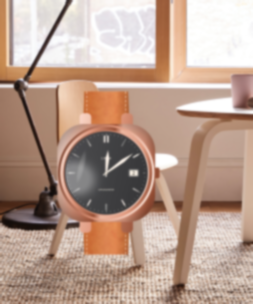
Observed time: 12h09
